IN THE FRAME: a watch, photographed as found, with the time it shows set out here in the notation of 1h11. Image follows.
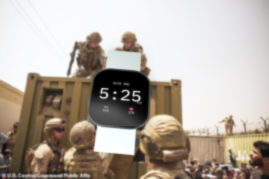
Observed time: 5h25
